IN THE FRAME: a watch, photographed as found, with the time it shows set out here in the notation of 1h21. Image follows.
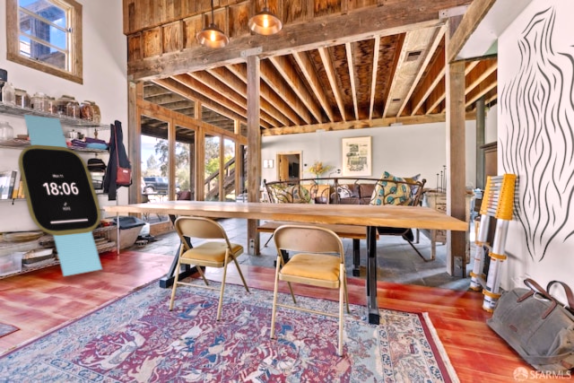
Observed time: 18h06
